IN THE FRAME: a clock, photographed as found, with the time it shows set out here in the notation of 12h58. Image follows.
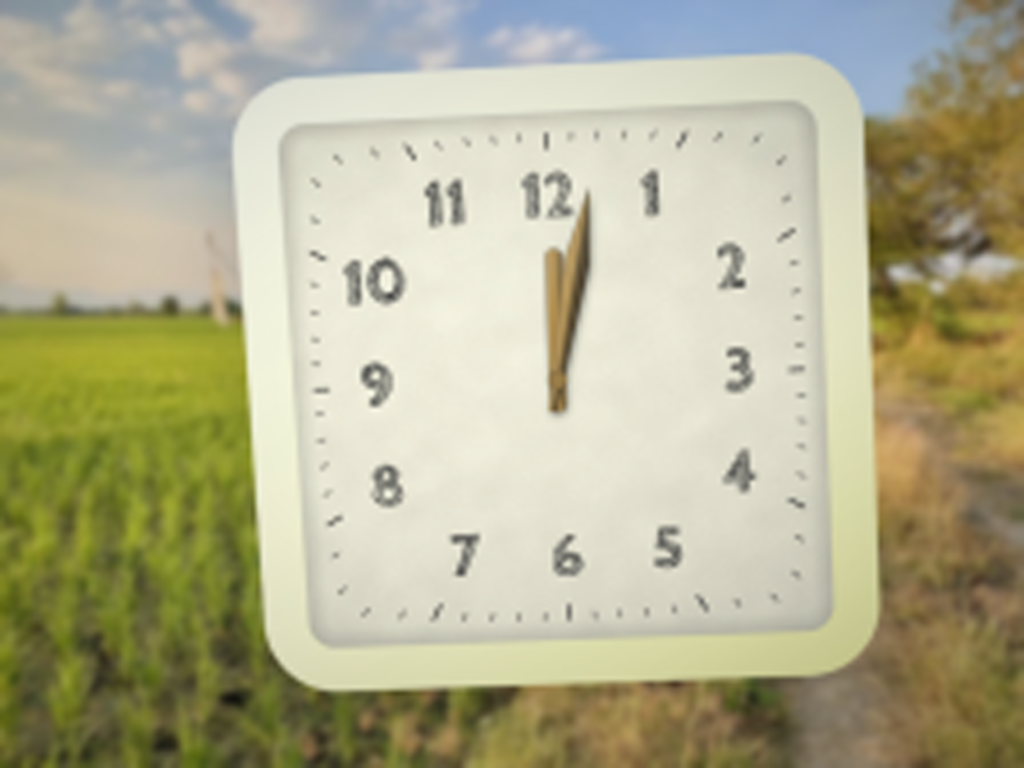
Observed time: 12h02
